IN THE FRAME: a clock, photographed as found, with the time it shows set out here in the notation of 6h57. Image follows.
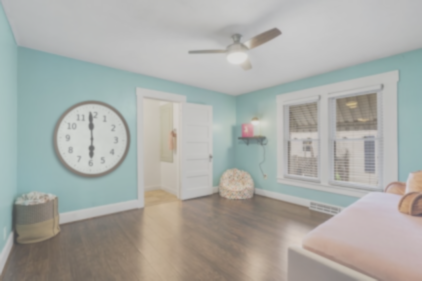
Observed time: 5h59
